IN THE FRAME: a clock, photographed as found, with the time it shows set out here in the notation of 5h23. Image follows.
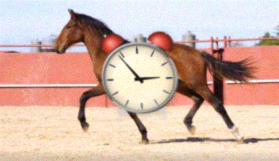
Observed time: 2h54
